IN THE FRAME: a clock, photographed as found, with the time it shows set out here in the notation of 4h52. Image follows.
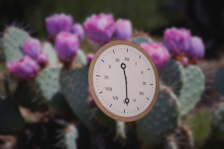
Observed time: 11h29
